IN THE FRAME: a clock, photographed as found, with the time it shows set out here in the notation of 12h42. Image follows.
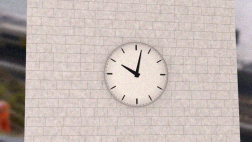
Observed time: 10h02
